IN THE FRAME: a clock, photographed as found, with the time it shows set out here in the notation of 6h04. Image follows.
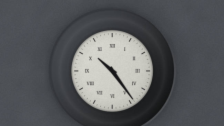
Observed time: 10h24
